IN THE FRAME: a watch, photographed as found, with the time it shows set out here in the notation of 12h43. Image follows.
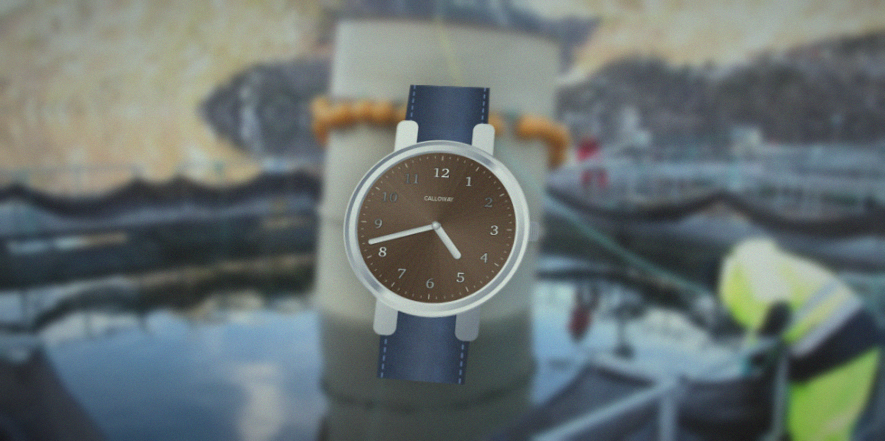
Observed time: 4h42
